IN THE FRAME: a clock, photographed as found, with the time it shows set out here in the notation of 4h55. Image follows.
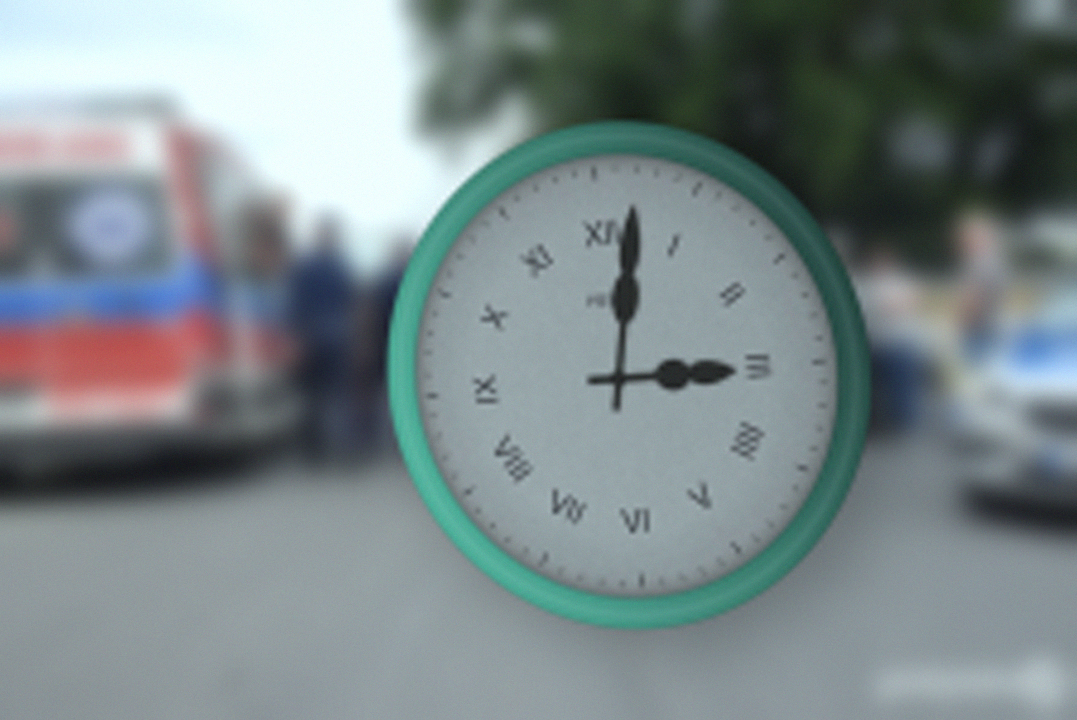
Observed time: 3h02
